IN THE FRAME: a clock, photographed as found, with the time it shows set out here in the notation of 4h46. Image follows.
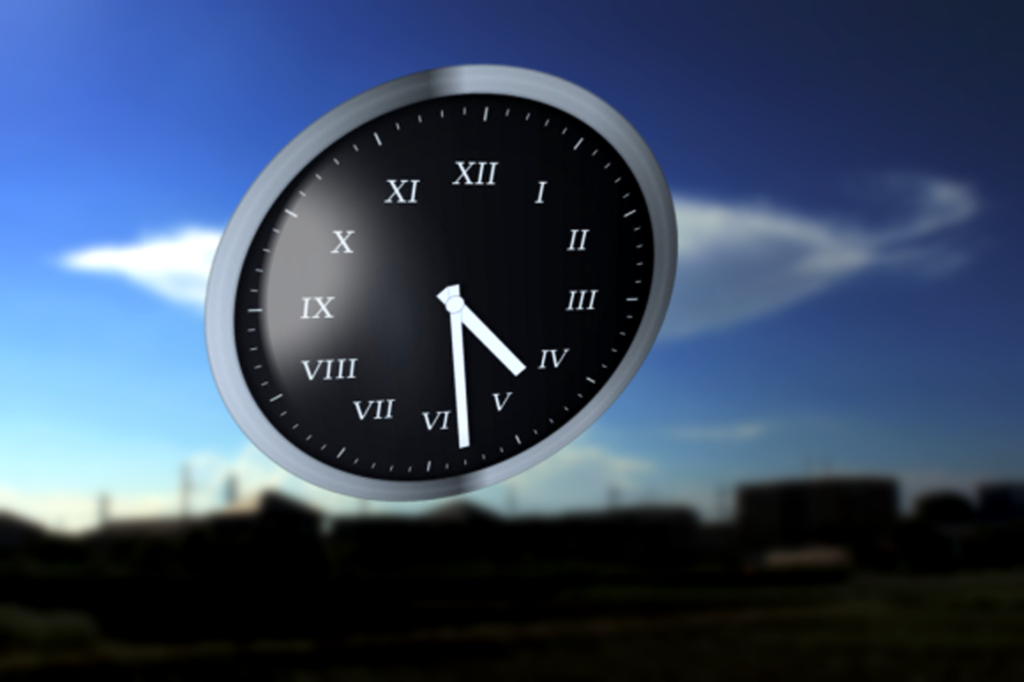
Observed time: 4h28
